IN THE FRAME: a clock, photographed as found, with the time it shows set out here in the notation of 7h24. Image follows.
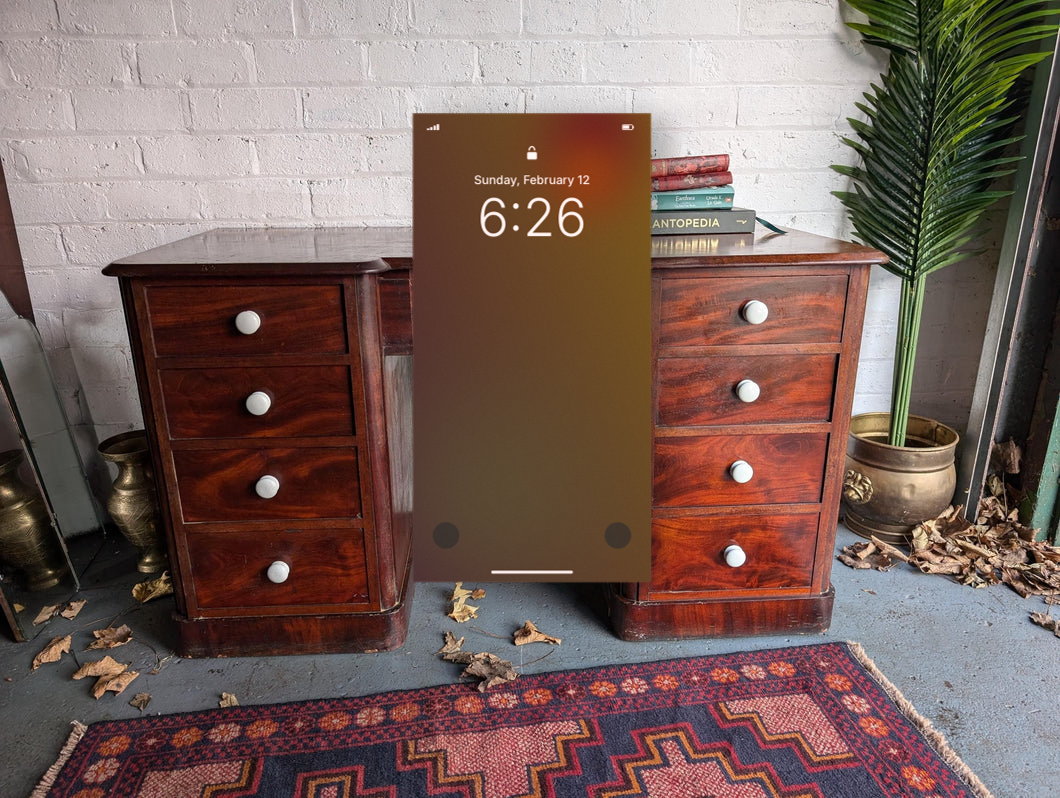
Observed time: 6h26
